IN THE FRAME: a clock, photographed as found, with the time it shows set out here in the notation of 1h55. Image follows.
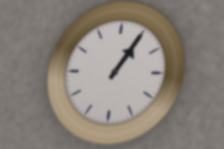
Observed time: 1h05
